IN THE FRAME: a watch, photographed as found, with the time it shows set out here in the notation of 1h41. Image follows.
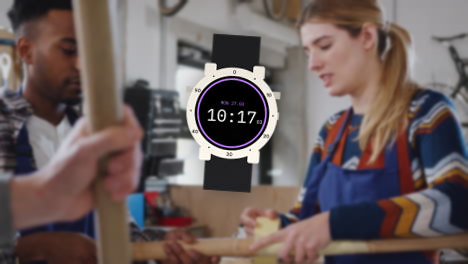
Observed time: 10h17
